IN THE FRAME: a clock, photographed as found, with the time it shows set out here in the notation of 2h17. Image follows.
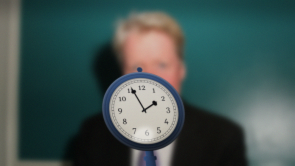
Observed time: 1h56
